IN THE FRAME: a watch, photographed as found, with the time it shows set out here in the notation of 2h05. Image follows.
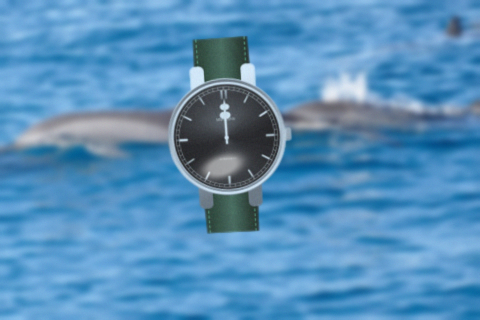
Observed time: 12h00
